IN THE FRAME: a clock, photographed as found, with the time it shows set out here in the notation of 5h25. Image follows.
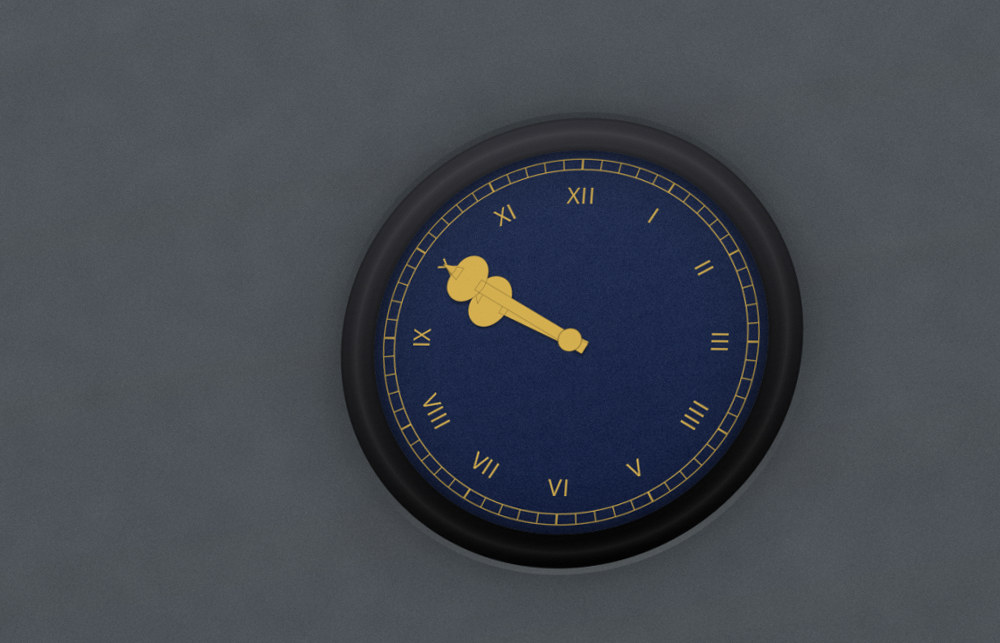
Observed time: 9h50
